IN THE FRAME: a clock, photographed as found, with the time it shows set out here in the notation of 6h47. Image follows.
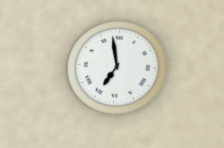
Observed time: 6h58
